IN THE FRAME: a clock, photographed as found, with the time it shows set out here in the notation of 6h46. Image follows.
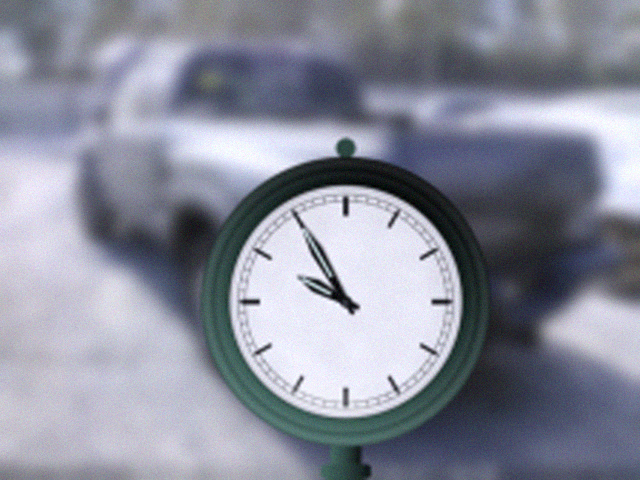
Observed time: 9h55
